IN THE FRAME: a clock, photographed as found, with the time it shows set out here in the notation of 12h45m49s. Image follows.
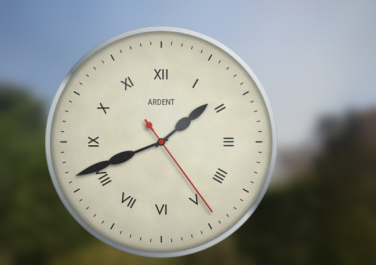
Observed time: 1h41m24s
